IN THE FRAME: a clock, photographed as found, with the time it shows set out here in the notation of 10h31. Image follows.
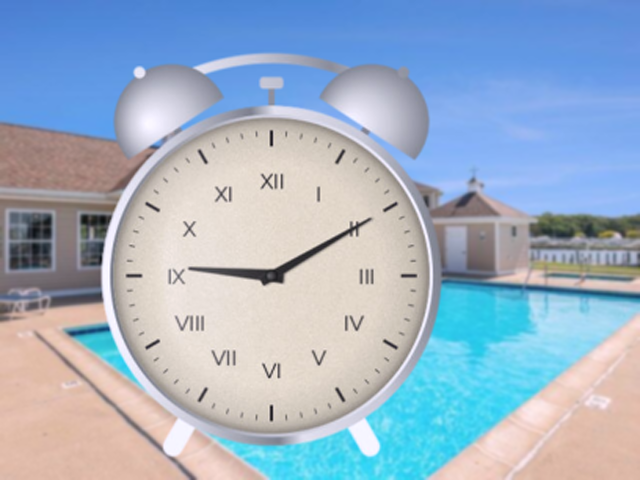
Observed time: 9h10
